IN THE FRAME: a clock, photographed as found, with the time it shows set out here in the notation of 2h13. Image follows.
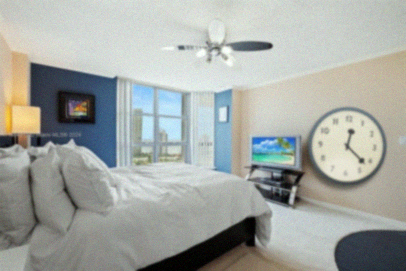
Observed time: 12h22
